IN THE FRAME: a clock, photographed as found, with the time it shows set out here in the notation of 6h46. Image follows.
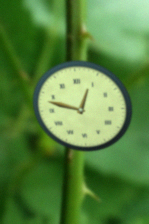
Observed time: 12h48
